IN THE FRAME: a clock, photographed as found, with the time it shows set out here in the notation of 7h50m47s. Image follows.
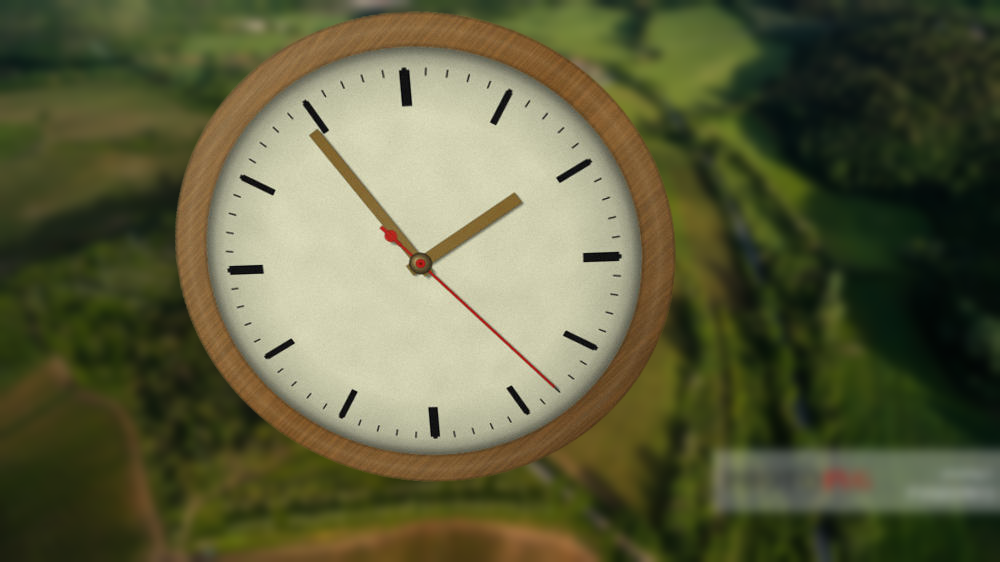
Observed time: 1h54m23s
